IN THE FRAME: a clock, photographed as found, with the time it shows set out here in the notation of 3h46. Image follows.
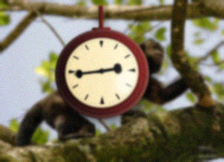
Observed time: 2h44
